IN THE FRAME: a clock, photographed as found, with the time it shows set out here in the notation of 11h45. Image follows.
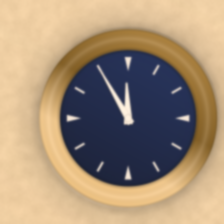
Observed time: 11h55
